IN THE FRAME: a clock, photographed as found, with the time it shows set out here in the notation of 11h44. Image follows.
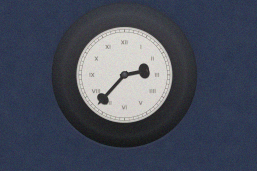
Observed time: 2h37
